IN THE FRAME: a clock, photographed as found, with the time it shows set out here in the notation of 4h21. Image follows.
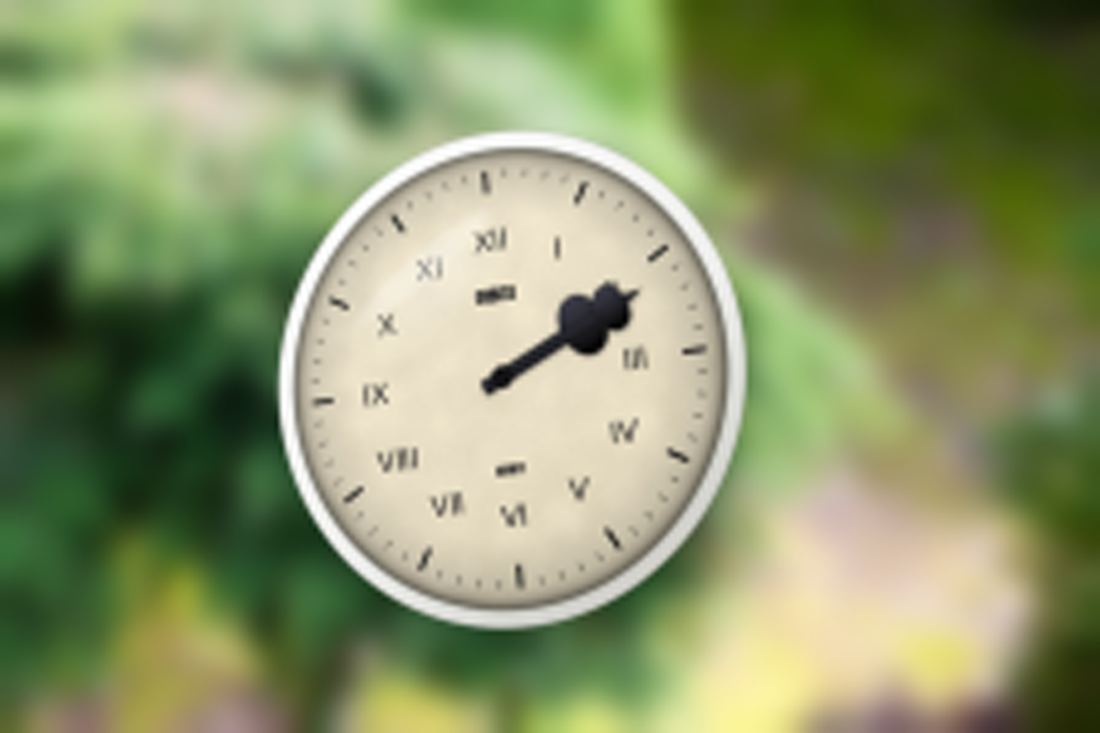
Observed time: 2h11
